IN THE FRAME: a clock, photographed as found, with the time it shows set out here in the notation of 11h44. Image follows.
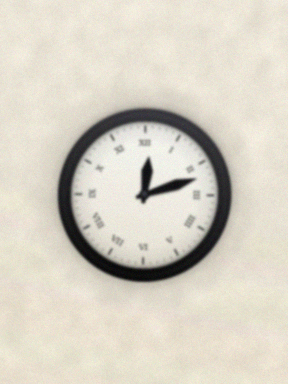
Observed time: 12h12
